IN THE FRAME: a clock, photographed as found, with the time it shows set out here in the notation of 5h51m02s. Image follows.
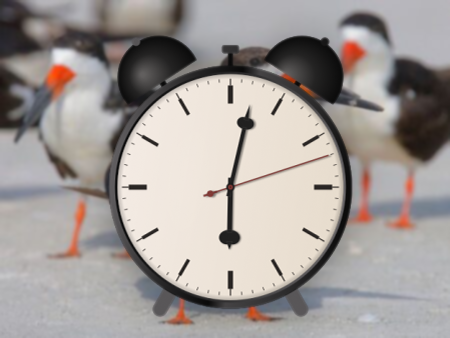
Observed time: 6h02m12s
